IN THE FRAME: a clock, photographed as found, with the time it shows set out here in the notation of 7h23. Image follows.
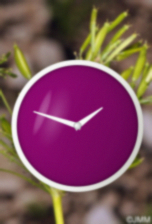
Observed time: 1h48
